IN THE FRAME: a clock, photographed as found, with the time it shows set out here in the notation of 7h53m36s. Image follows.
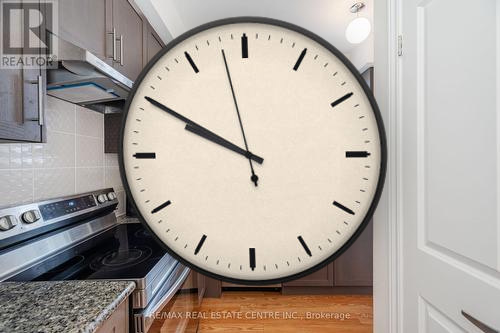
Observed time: 9h49m58s
